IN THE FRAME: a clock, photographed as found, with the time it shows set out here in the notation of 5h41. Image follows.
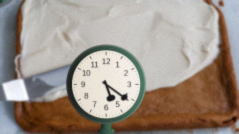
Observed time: 5h21
